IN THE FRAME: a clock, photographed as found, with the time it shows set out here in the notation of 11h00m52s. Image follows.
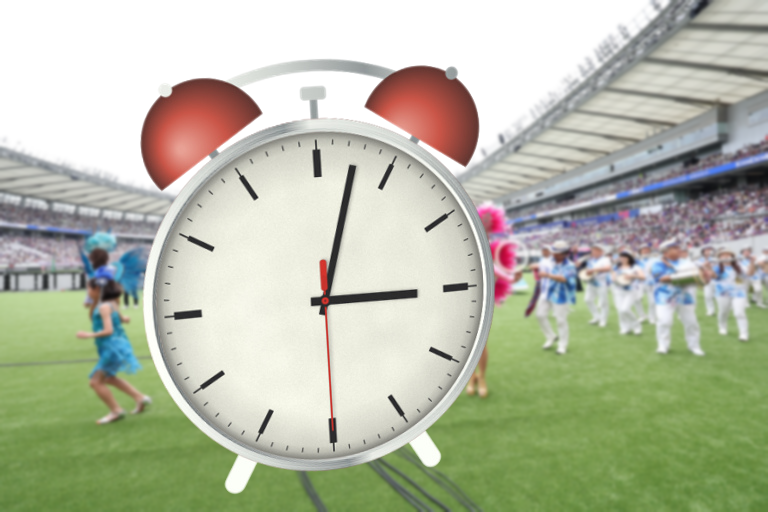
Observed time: 3h02m30s
